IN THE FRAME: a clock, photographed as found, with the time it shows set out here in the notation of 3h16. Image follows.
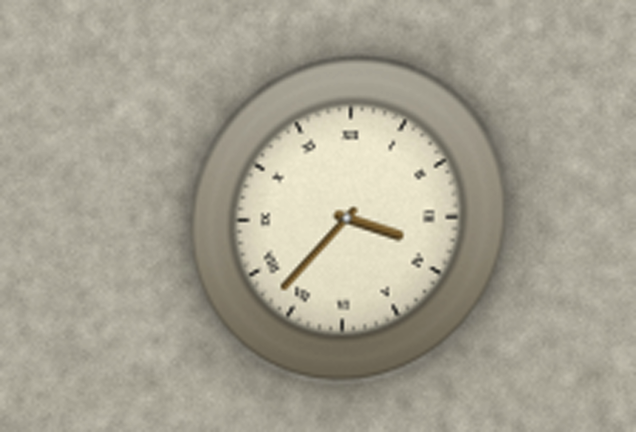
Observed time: 3h37
